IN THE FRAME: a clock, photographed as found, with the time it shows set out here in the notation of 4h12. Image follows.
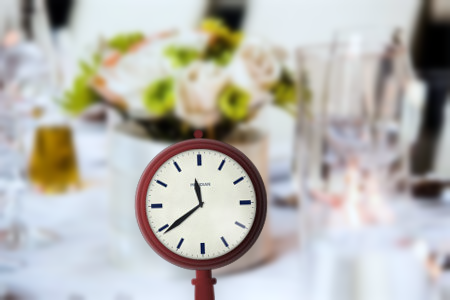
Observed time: 11h39
